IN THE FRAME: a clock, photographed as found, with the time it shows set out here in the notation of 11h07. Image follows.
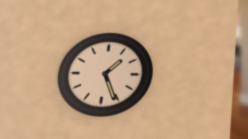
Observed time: 1h26
